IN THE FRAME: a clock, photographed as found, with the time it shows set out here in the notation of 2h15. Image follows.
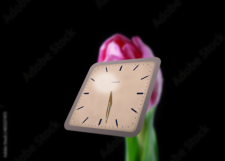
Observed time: 5h28
